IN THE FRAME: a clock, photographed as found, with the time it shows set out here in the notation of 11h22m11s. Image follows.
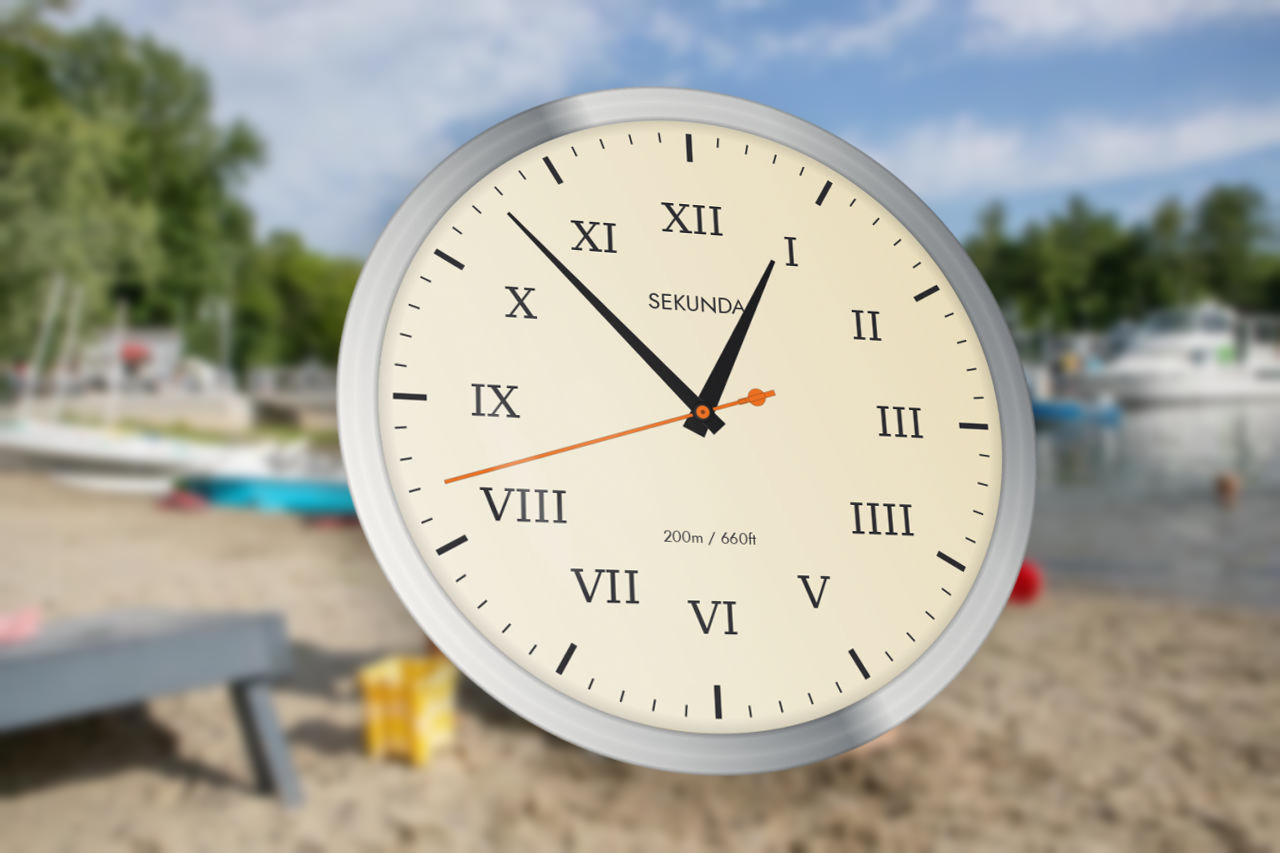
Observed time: 12h52m42s
